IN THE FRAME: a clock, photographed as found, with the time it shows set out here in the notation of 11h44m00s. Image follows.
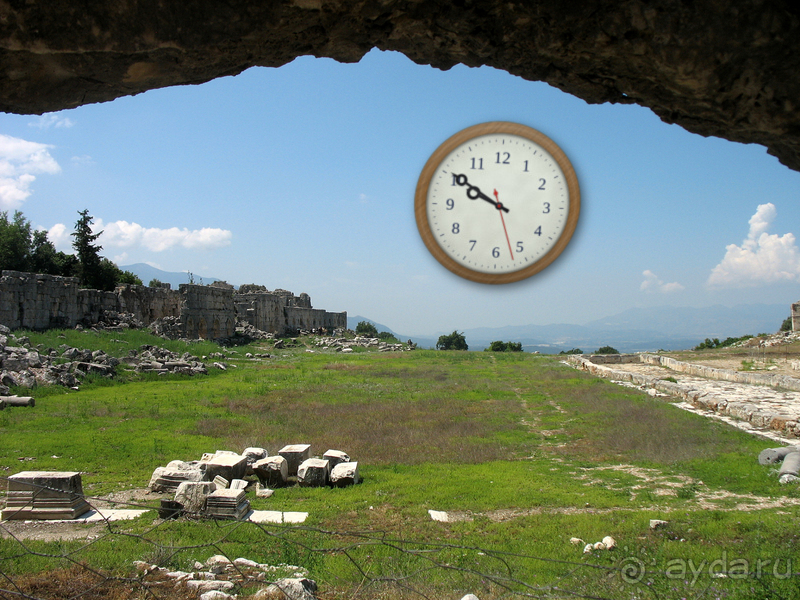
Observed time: 9h50m27s
